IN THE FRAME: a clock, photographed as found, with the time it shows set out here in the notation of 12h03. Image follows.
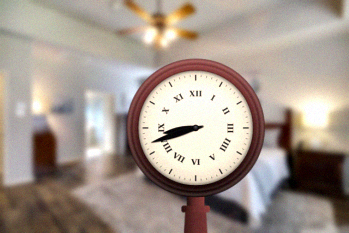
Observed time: 8h42
